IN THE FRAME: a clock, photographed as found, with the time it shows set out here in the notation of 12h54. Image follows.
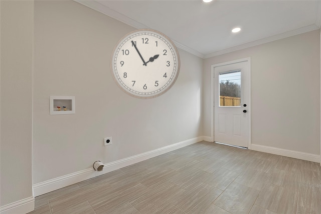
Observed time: 1h55
